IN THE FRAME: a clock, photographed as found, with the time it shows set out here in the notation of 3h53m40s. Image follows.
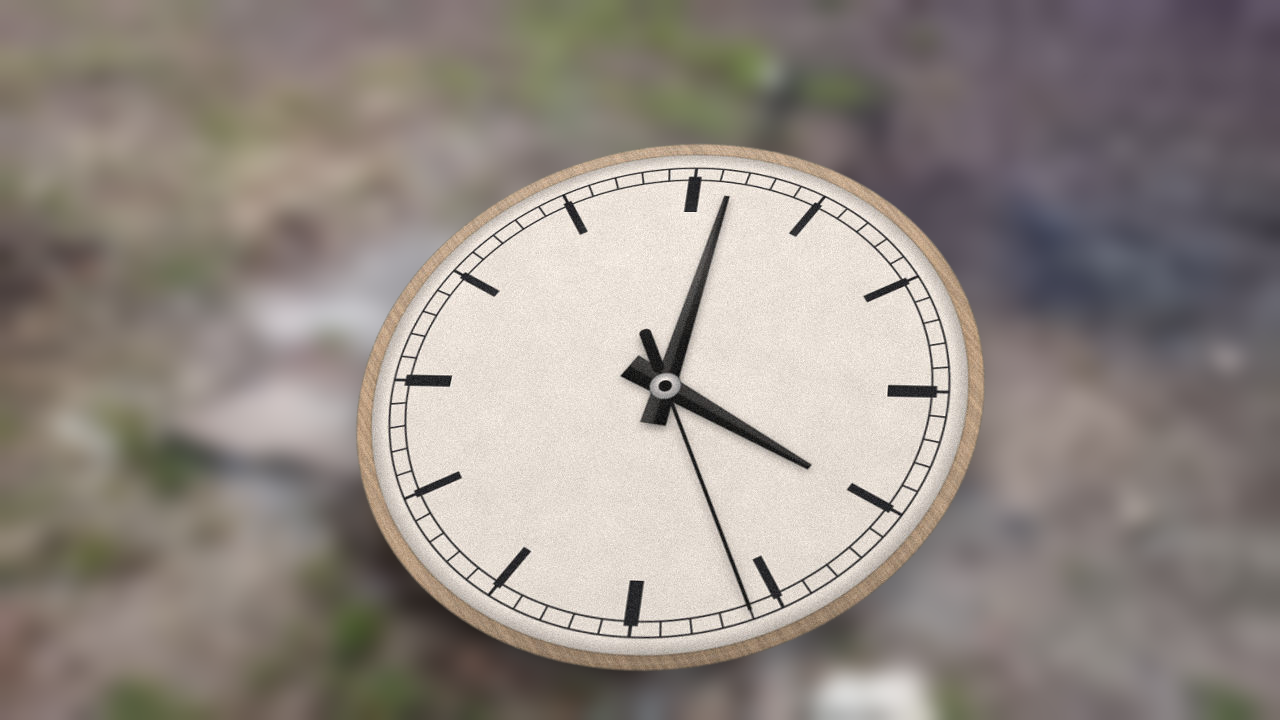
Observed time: 4h01m26s
